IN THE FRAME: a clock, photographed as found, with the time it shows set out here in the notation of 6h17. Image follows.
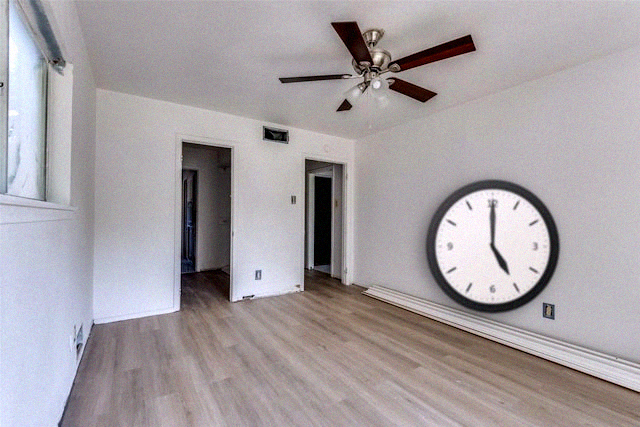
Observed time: 5h00
